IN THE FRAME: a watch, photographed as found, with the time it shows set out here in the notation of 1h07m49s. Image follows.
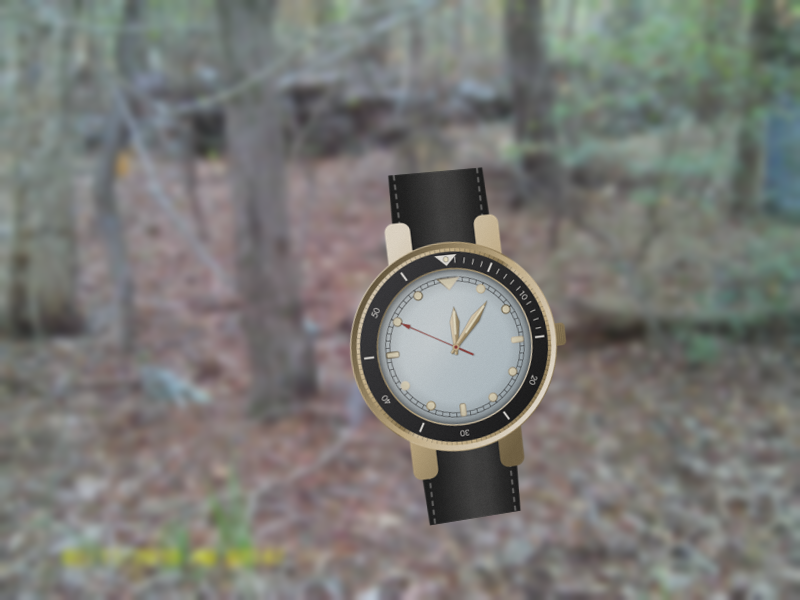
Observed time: 12h06m50s
